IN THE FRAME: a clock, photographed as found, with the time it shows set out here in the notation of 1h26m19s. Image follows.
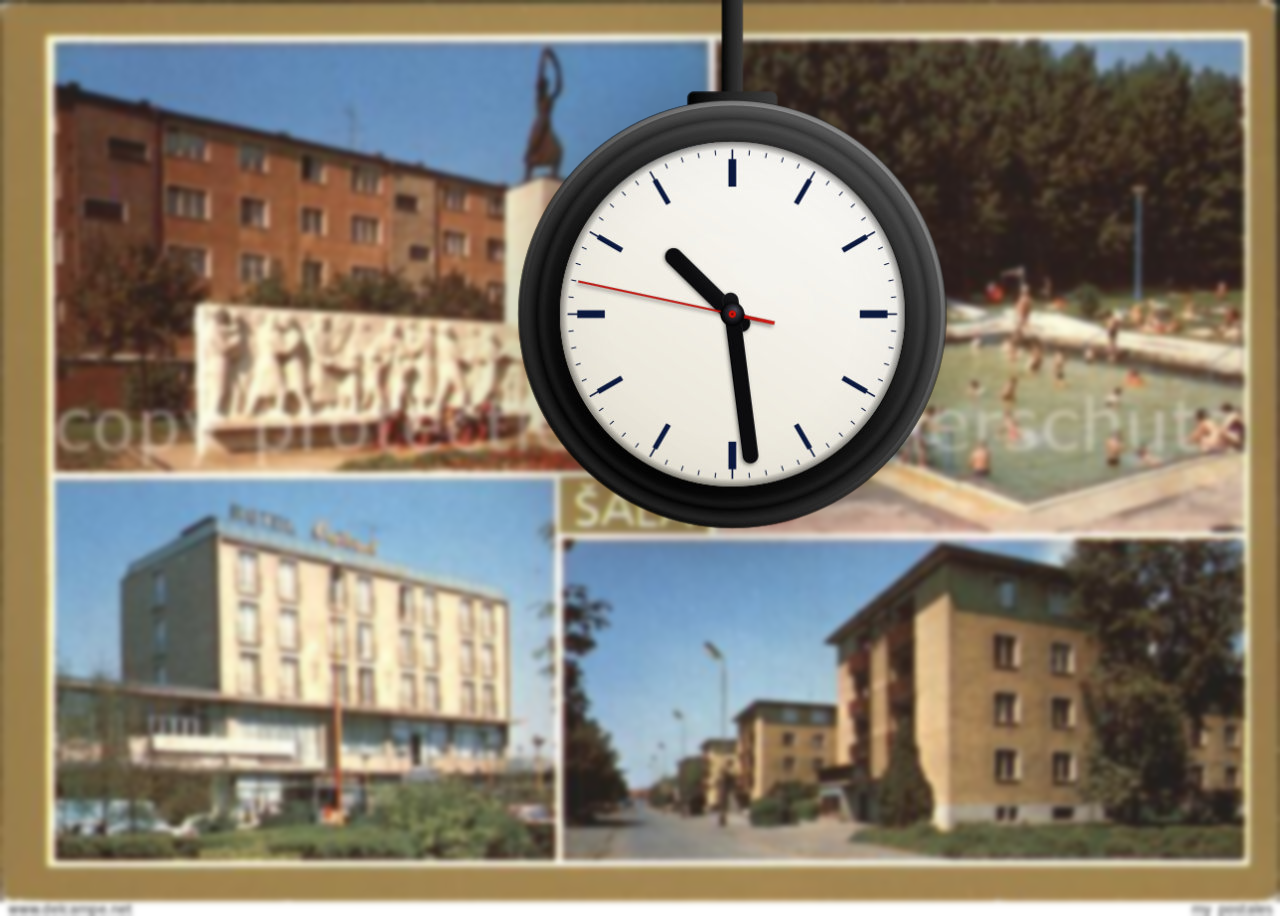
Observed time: 10h28m47s
